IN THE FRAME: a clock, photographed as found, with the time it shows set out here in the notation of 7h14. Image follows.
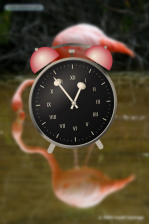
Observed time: 12h54
